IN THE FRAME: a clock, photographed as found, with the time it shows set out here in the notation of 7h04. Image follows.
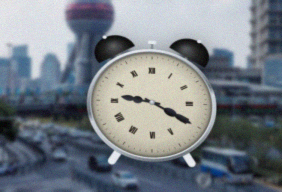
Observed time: 9h20
